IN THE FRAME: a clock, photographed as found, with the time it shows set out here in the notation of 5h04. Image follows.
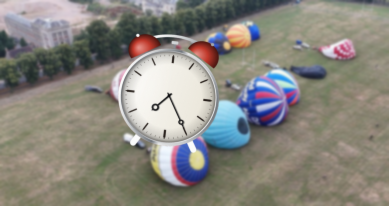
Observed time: 7h25
